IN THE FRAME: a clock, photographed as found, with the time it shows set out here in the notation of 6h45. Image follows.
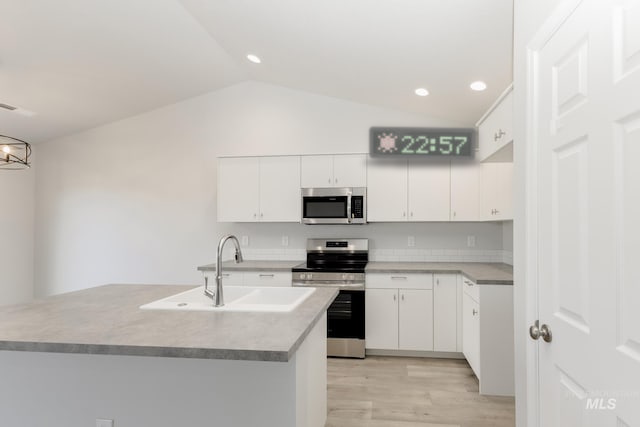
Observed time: 22h57
